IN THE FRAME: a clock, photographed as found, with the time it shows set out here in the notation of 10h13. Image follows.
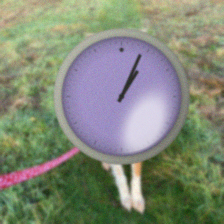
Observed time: 1h04
